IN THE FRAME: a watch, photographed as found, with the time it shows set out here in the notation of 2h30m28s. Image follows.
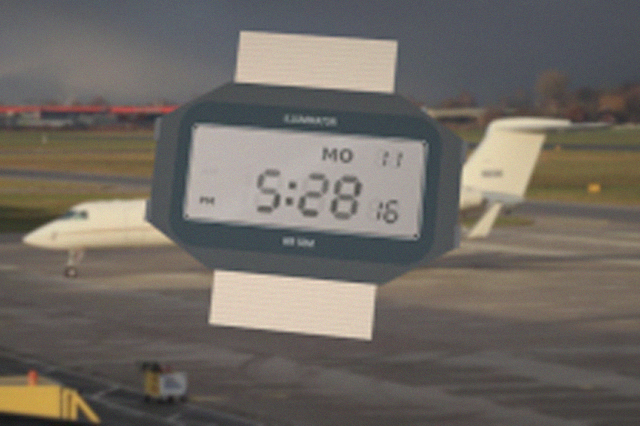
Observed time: 5h28m16s
